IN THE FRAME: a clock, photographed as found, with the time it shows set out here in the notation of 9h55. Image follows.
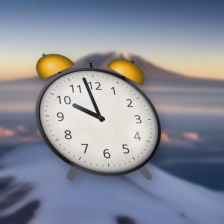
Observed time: 9h58
